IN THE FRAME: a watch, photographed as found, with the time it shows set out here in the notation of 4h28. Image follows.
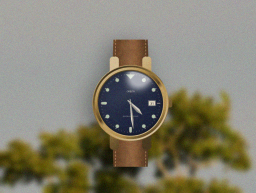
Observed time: 4h29
